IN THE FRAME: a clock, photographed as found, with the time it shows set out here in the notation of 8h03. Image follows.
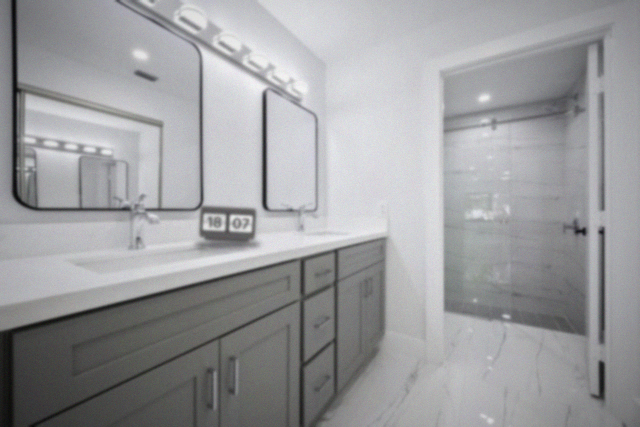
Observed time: 18h07
